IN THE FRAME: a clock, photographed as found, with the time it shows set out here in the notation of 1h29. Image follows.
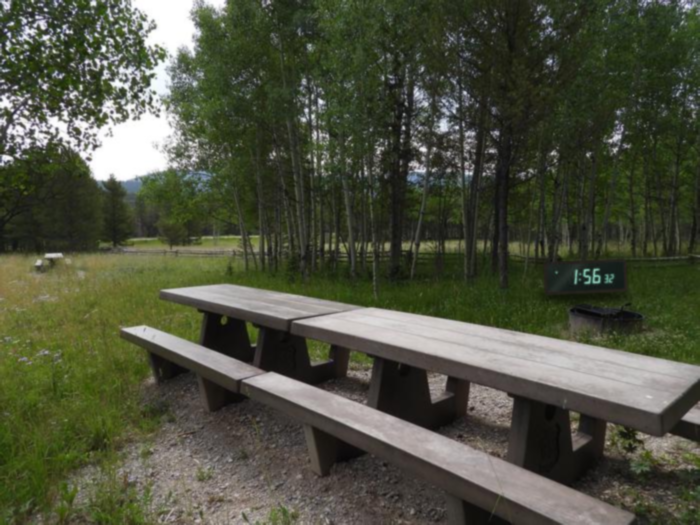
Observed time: 1h56
